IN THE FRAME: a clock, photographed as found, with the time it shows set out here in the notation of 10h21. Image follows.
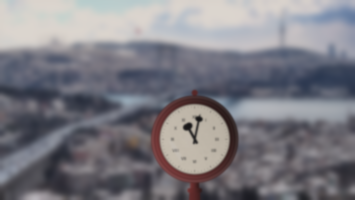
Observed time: 11h02
